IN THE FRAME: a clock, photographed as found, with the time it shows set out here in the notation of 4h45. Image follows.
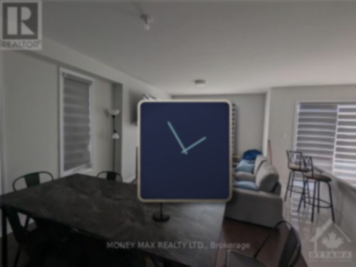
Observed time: 1h55
